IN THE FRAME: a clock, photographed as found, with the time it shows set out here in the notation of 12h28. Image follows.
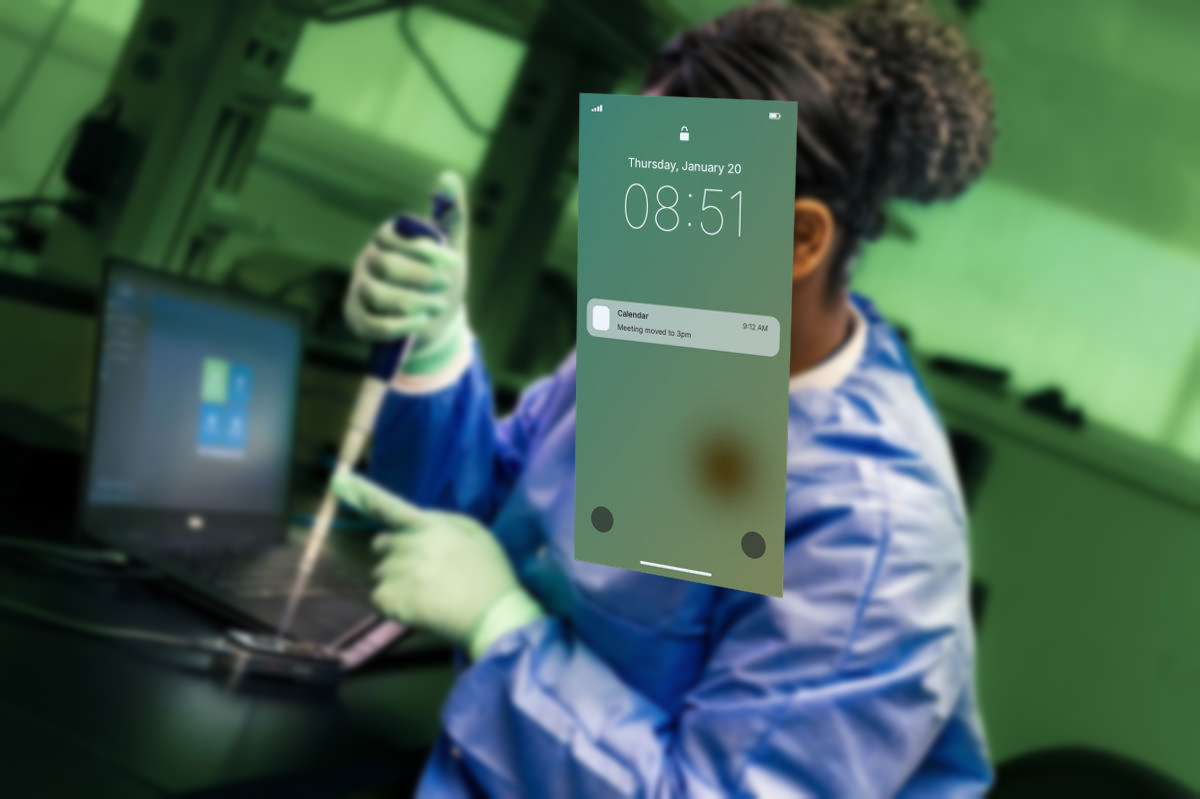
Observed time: 8h51
